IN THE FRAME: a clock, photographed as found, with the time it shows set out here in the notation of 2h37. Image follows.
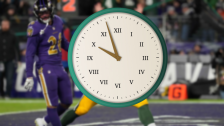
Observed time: 9h57
